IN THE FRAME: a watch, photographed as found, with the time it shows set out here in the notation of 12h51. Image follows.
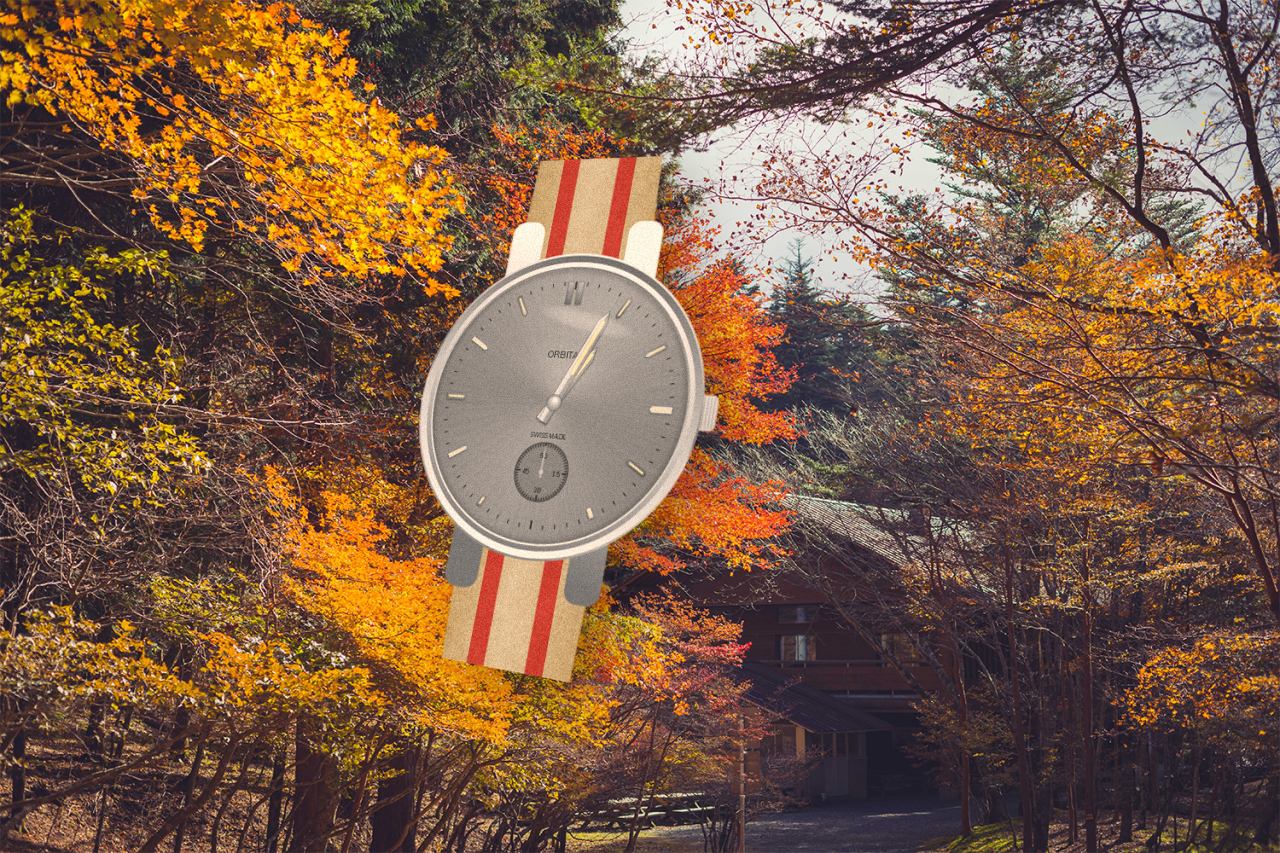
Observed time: 1h04
